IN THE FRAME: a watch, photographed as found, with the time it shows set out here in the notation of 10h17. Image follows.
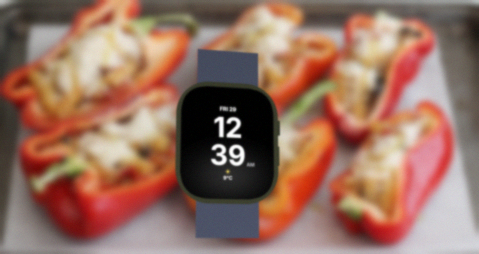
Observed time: 12h39
